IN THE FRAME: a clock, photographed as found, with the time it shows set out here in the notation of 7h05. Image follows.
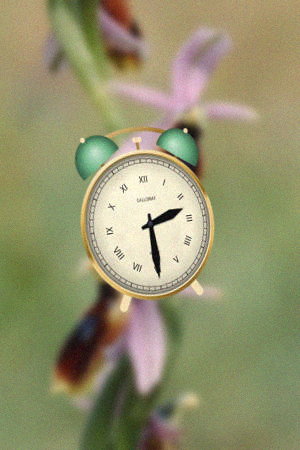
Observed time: 2h30
